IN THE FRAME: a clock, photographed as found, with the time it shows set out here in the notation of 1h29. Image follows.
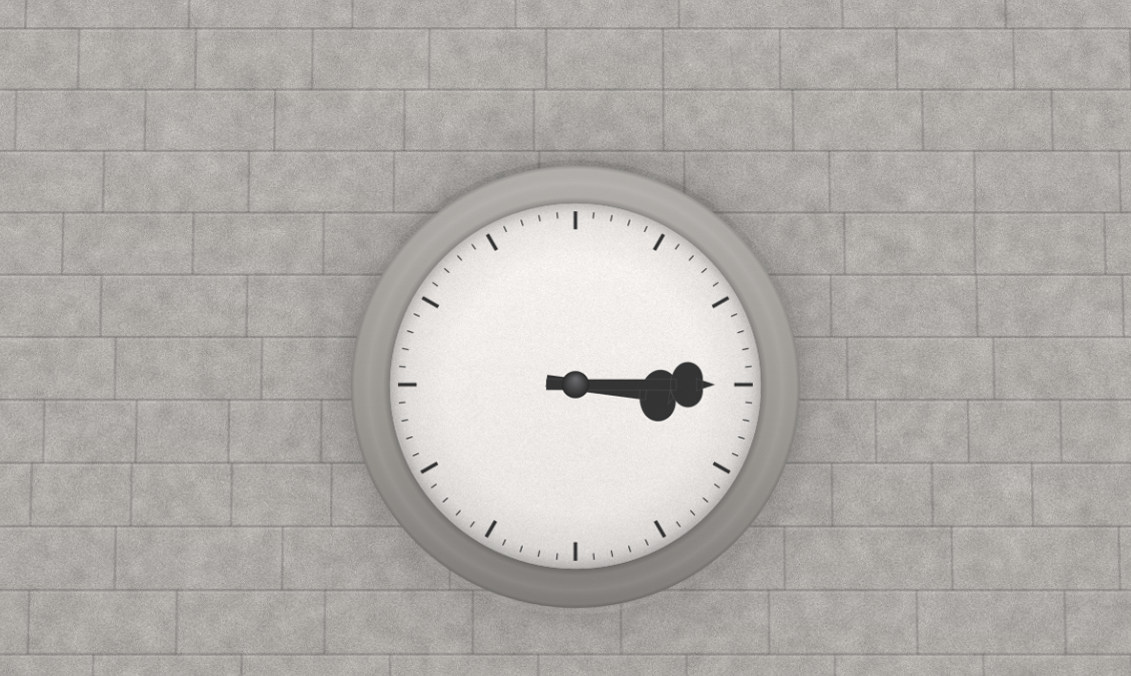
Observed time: 3h15
